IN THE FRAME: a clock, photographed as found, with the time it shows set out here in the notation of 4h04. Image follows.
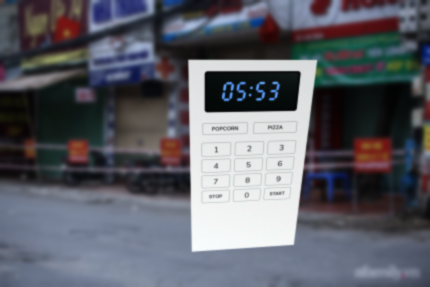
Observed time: 5h53
